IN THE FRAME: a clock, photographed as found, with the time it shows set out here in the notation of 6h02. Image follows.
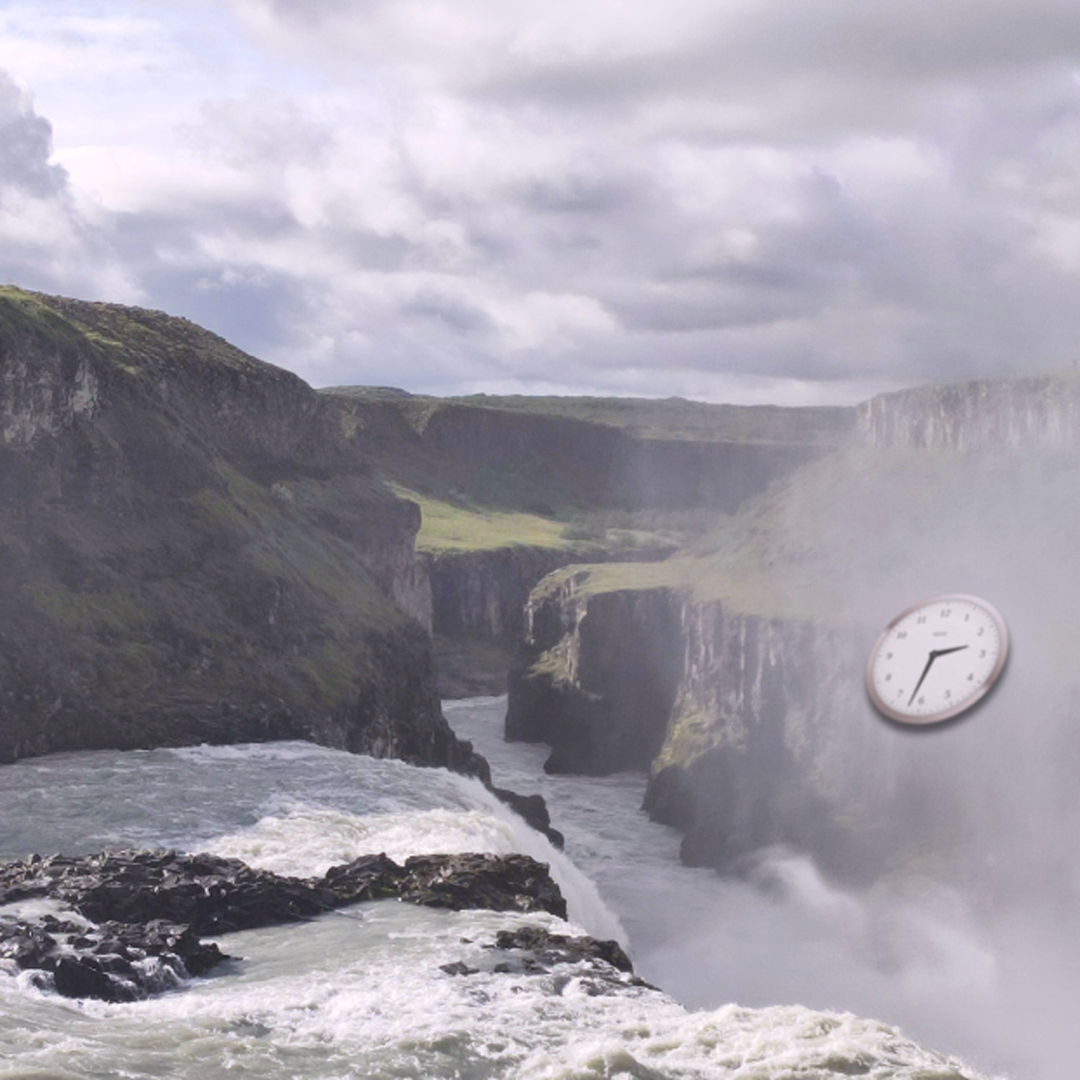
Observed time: 2h32
